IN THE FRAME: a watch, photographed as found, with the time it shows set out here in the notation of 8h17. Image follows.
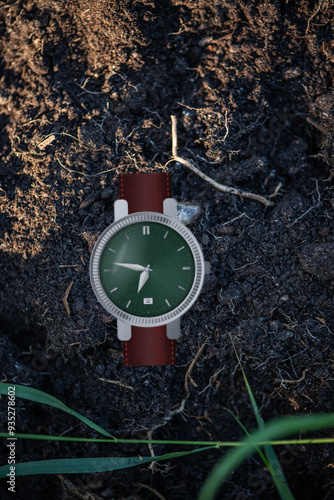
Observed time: 6h47
